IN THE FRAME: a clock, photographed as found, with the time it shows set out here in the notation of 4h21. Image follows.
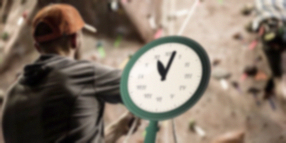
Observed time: 11h02
